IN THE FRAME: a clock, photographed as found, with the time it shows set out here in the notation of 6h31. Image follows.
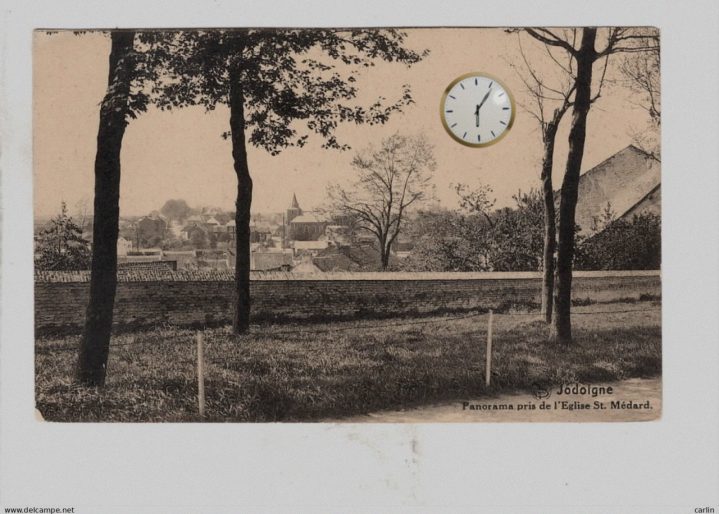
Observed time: 6h06
